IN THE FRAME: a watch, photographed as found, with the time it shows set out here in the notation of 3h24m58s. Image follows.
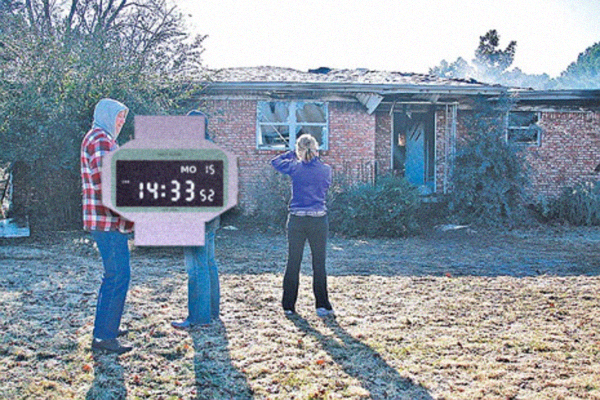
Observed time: 14h33m52s
